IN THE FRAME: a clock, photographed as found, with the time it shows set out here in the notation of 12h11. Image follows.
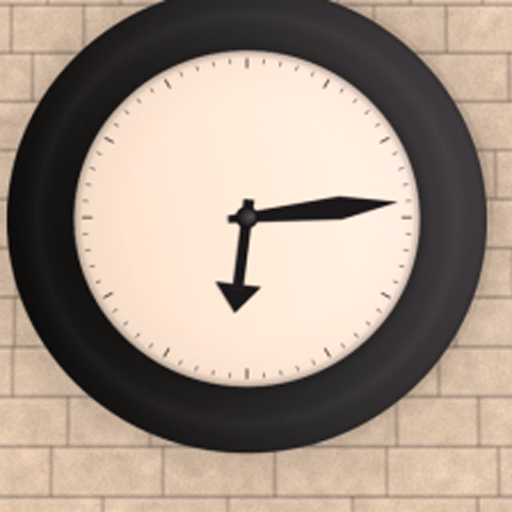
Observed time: 6h14
